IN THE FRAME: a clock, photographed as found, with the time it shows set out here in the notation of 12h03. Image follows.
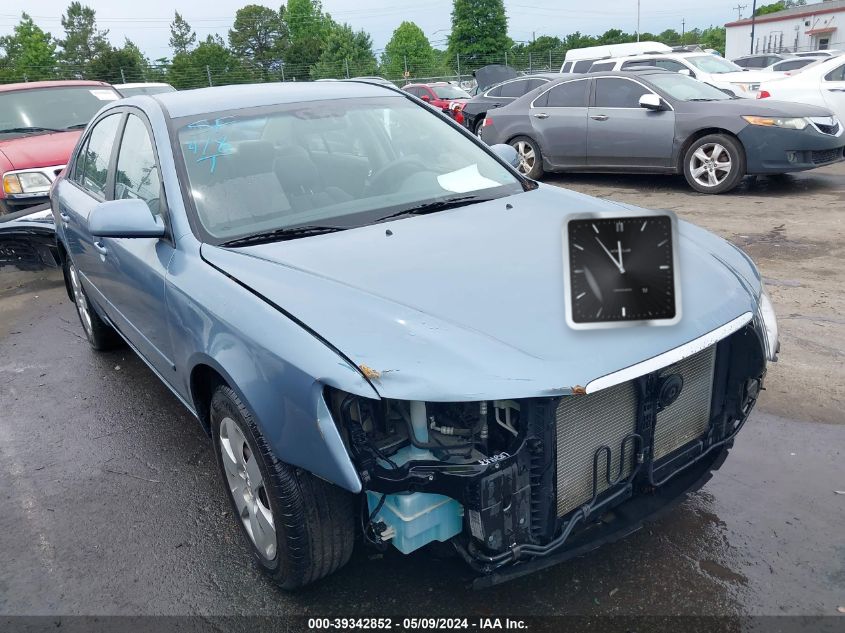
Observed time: 11h54
